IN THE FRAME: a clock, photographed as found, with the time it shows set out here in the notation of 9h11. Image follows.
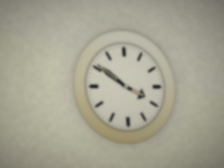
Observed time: 3h51
